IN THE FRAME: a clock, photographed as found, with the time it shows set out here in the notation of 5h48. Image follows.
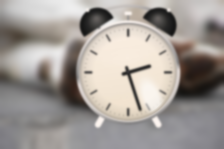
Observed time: 2h27
